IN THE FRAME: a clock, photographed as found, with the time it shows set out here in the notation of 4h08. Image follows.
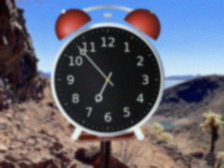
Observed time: 6h53
